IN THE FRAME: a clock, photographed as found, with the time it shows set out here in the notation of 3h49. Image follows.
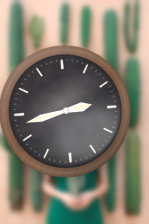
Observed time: 2h43
